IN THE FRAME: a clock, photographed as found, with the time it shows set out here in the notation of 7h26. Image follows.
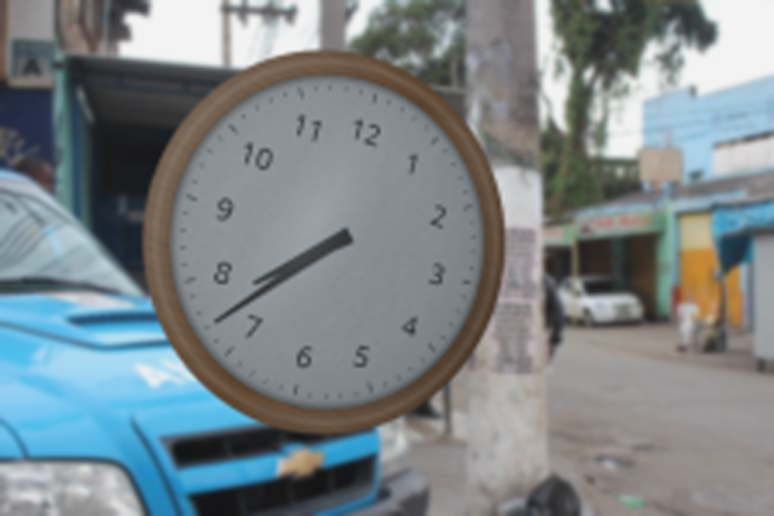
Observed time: 7h37
